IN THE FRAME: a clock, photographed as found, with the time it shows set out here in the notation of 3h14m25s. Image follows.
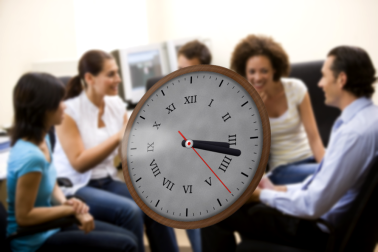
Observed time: 3h17m23s
